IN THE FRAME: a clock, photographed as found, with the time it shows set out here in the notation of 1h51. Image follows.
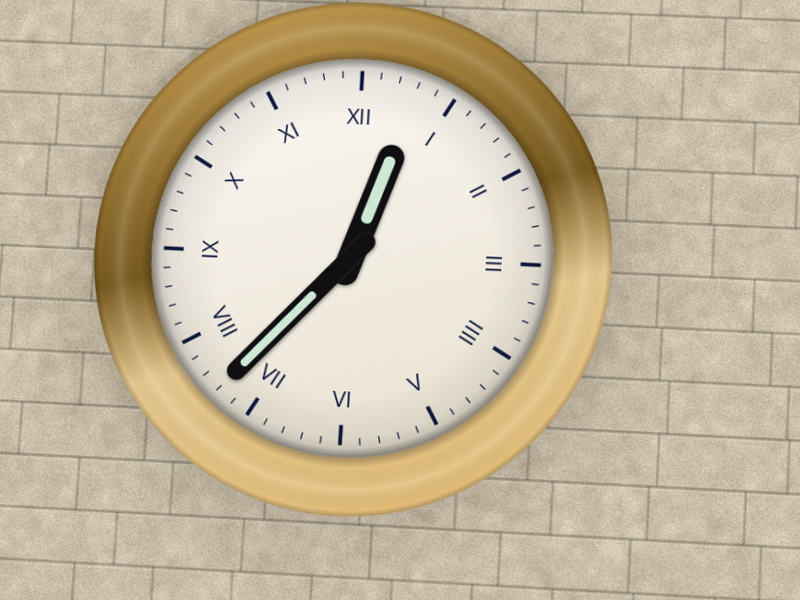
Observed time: 12h37
